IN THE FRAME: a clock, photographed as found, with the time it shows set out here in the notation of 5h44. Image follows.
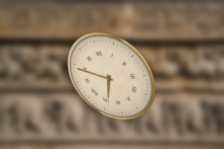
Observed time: 6h49
